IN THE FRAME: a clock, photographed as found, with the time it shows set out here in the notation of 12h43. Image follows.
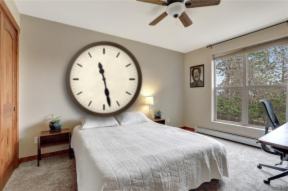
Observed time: 11h28
